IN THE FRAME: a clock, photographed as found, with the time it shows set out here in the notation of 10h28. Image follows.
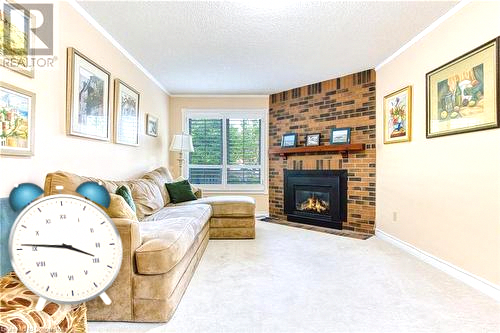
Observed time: 3h46
